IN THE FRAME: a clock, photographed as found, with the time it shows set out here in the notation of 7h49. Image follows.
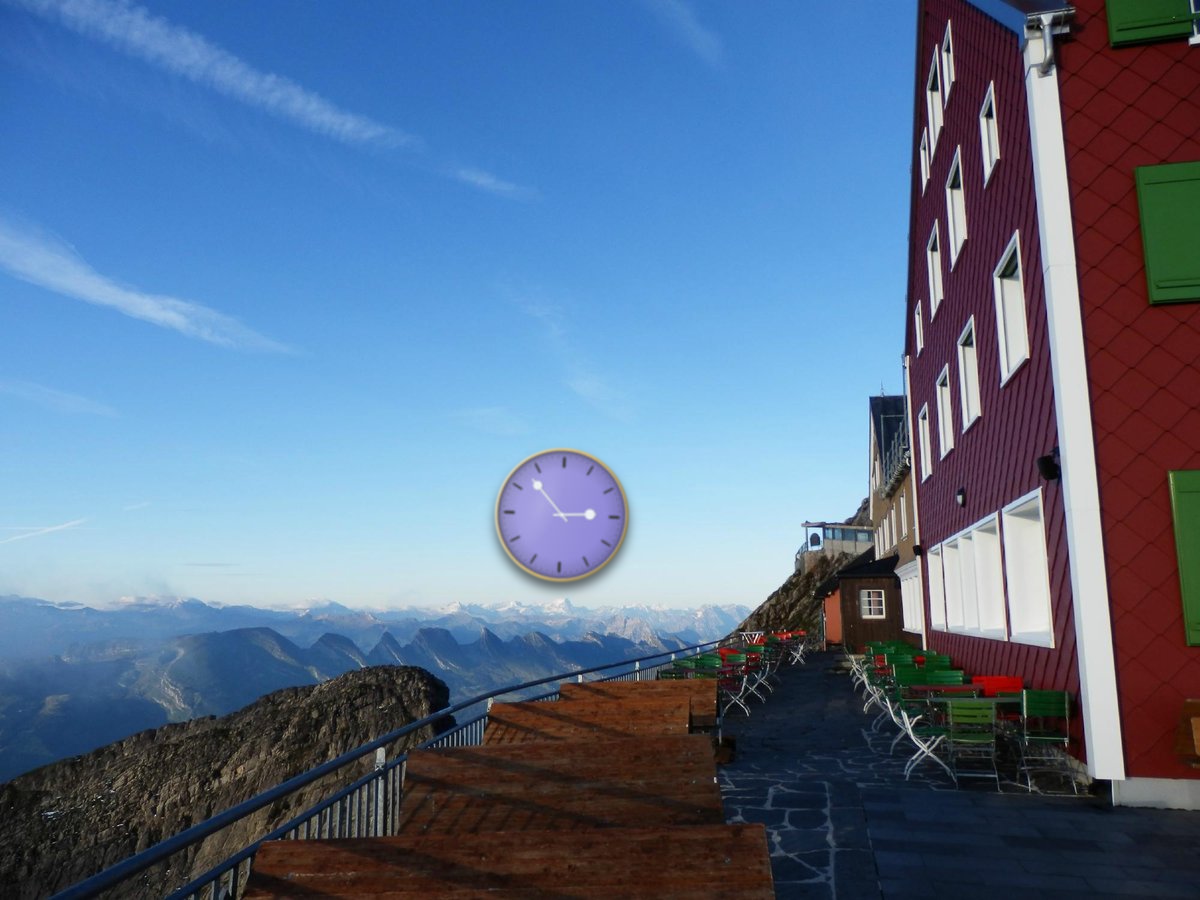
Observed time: 2h53
